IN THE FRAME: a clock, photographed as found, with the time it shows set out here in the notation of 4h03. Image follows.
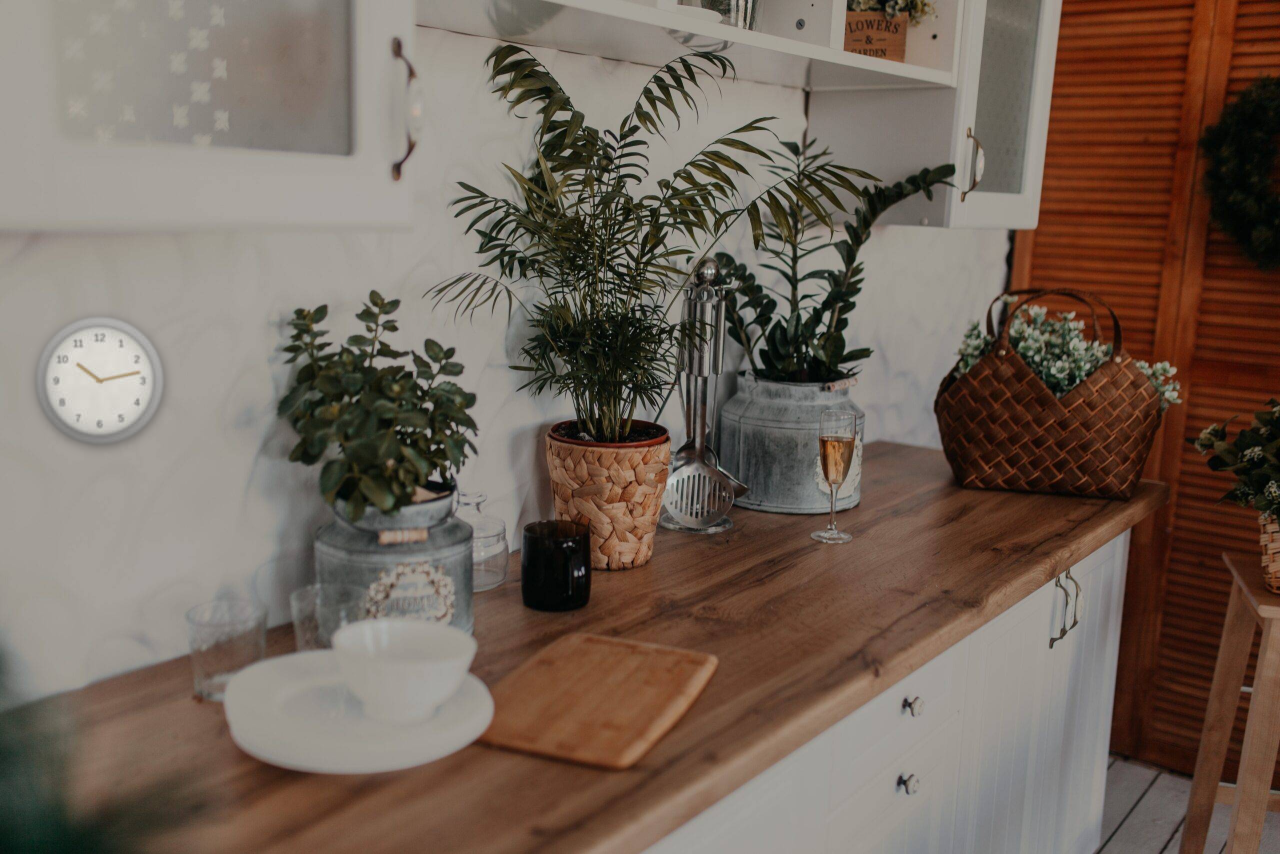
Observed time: 10h13
